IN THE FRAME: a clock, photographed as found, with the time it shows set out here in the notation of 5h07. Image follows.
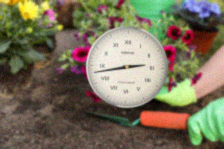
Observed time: 2h43
